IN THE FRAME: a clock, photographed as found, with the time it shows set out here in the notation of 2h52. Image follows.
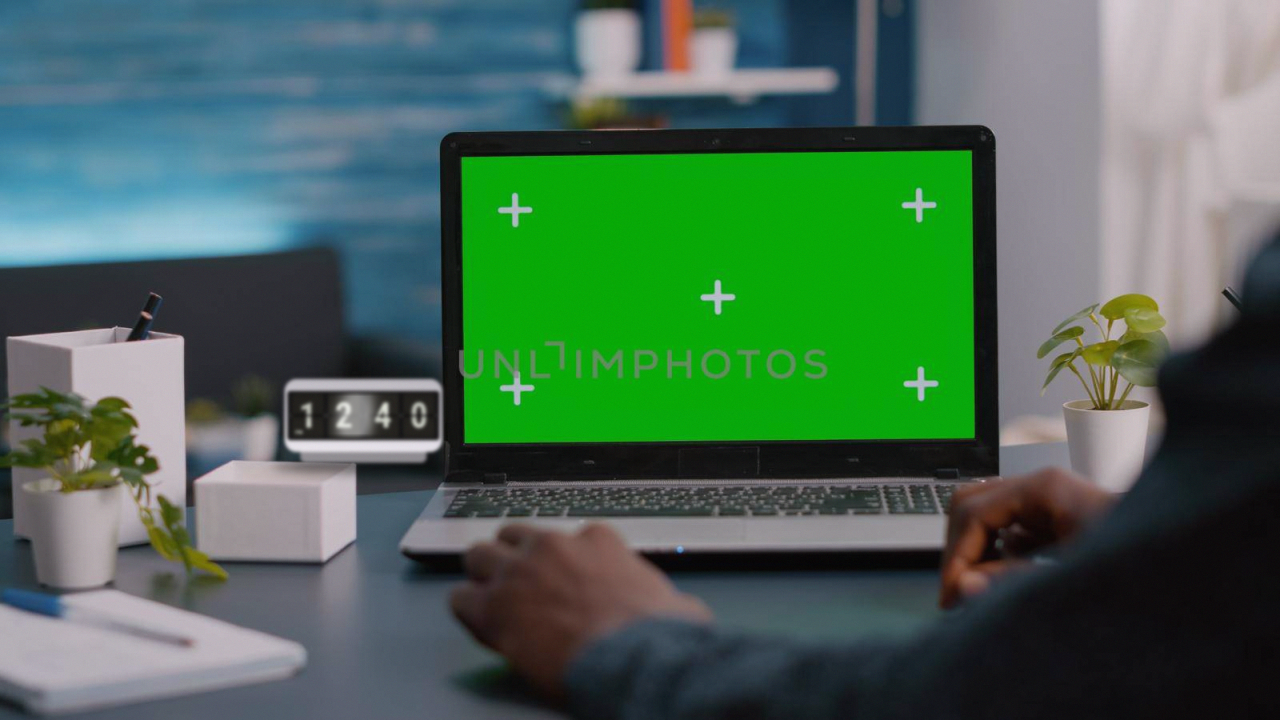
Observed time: 12h40
